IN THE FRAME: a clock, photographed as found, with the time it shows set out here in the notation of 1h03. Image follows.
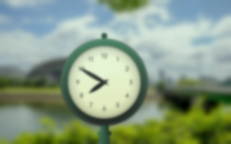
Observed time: 7h50
